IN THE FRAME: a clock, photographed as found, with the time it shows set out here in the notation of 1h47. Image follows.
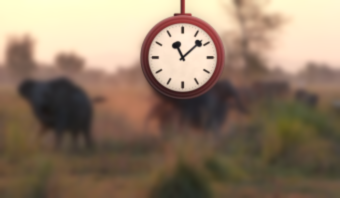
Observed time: 11h08
